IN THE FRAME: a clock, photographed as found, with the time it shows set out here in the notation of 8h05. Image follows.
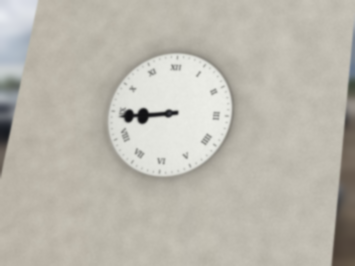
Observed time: 8h44
